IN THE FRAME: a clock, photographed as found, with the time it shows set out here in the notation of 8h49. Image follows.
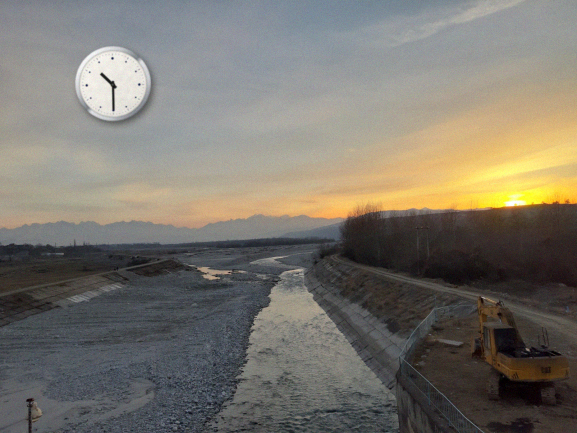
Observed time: 10h30
